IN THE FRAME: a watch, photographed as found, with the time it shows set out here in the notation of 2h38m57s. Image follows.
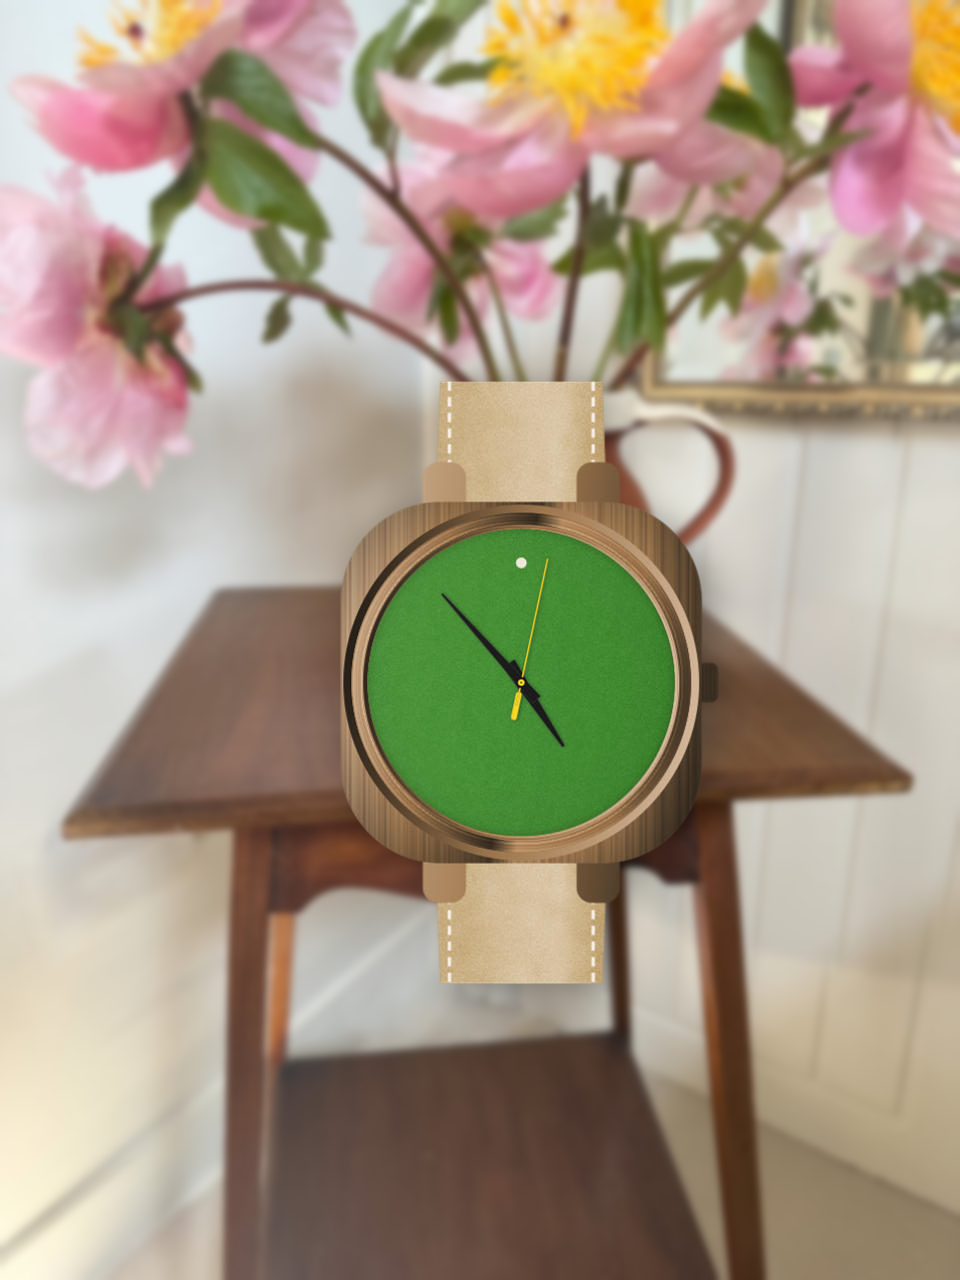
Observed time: 4h53m02s
